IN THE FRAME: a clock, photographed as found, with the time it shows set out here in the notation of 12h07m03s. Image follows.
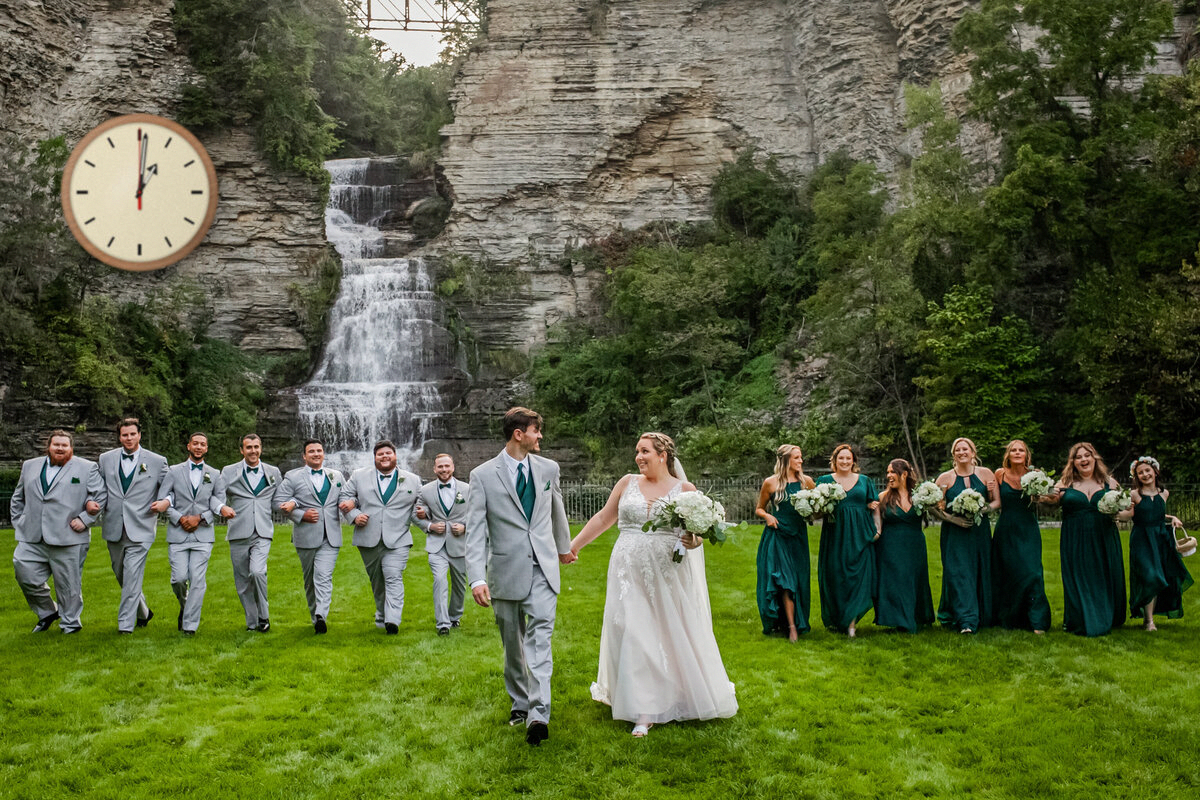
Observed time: 1h01m00s
